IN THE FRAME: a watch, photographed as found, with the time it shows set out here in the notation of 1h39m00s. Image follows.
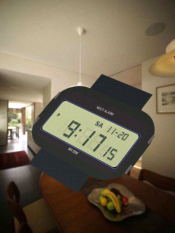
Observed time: 9h17m15s
